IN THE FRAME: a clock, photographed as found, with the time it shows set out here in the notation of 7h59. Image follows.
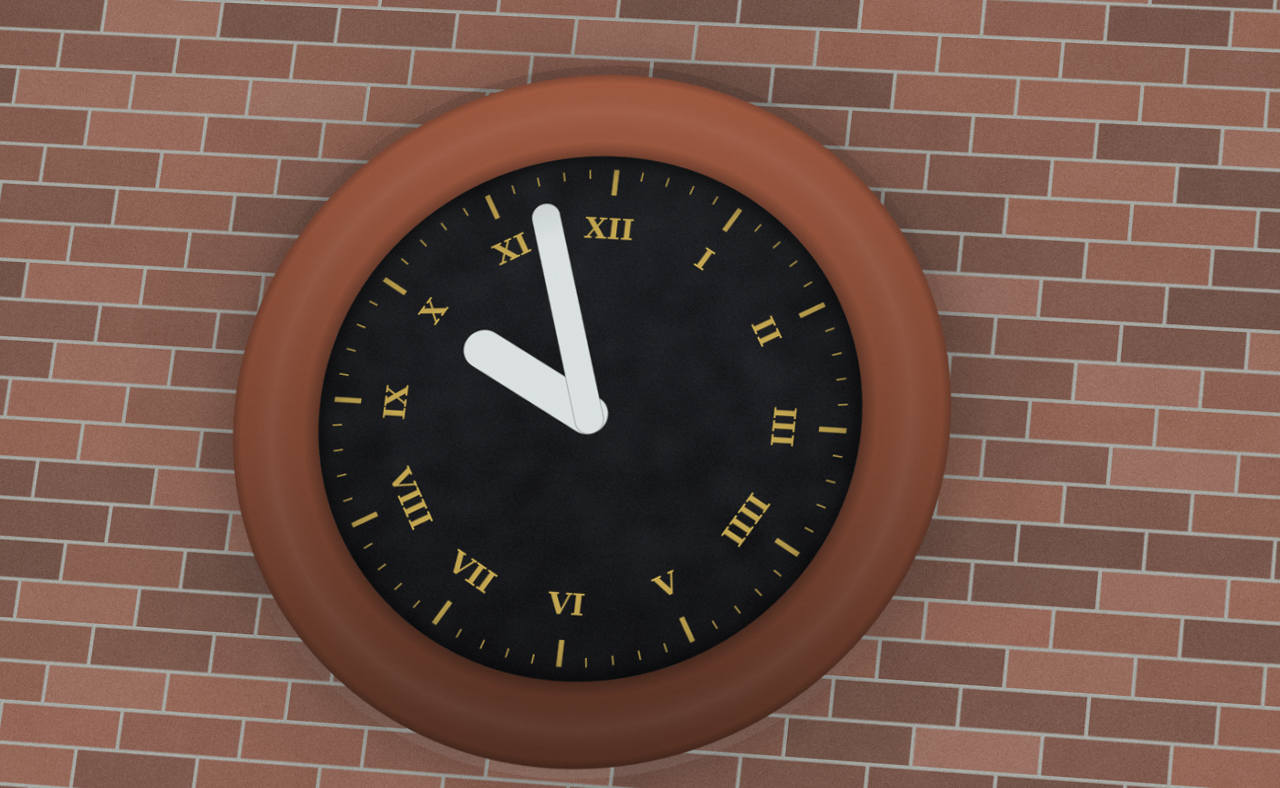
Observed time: 9h57
